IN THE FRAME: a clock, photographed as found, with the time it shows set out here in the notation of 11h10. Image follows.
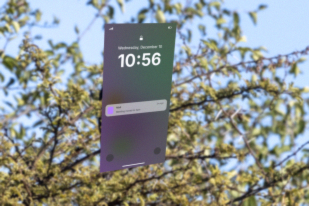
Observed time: 10h56
